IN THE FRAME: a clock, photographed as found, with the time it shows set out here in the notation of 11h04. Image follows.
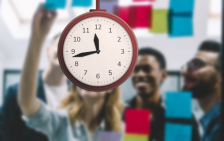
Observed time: 11h43
